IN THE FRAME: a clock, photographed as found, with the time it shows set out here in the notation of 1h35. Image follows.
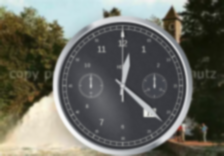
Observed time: 12h22
